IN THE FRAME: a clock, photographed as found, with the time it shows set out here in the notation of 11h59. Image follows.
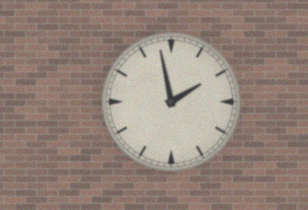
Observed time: 1h58
